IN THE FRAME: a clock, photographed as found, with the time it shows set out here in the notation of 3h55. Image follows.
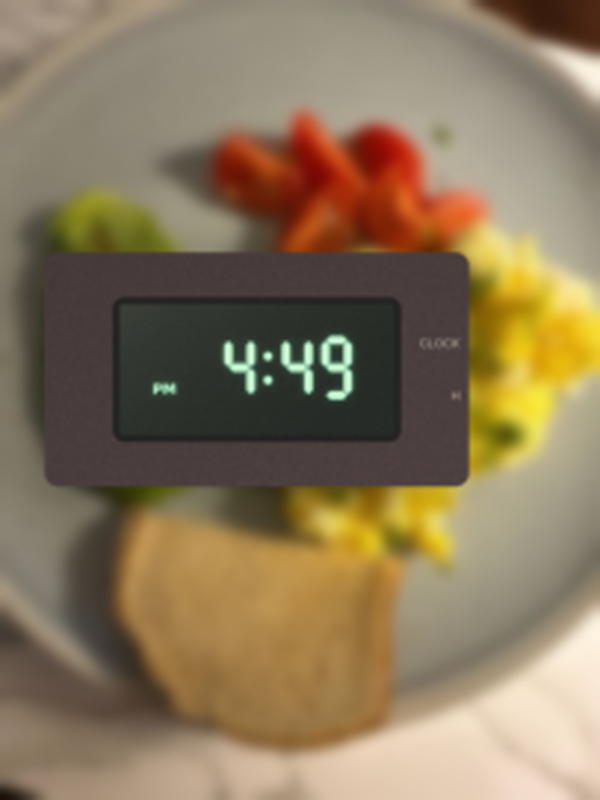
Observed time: 4h49
